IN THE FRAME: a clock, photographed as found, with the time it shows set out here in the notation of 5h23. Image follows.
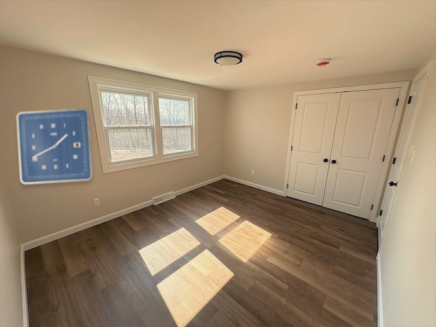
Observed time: 1h41
